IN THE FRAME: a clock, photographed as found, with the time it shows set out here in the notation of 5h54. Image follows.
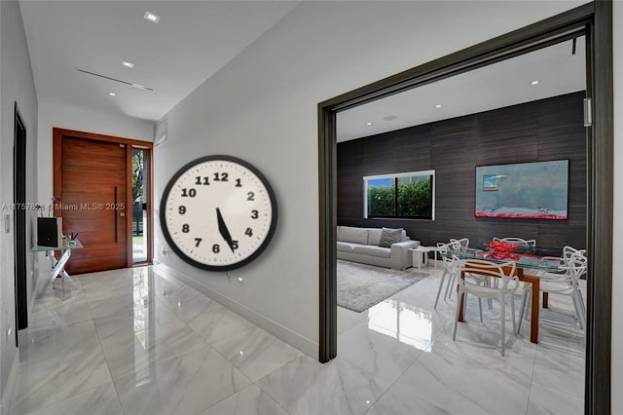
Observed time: 5h26
